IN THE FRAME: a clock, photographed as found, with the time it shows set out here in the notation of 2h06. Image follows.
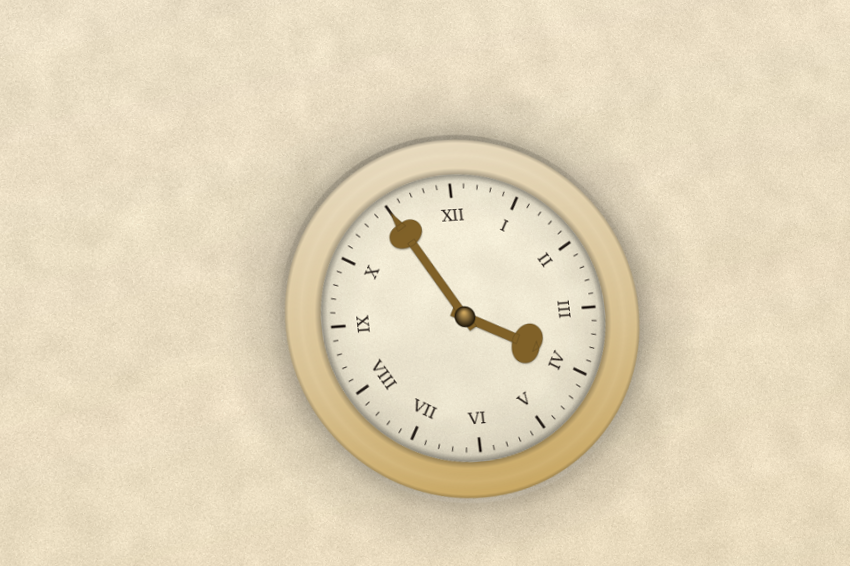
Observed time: 3h55
